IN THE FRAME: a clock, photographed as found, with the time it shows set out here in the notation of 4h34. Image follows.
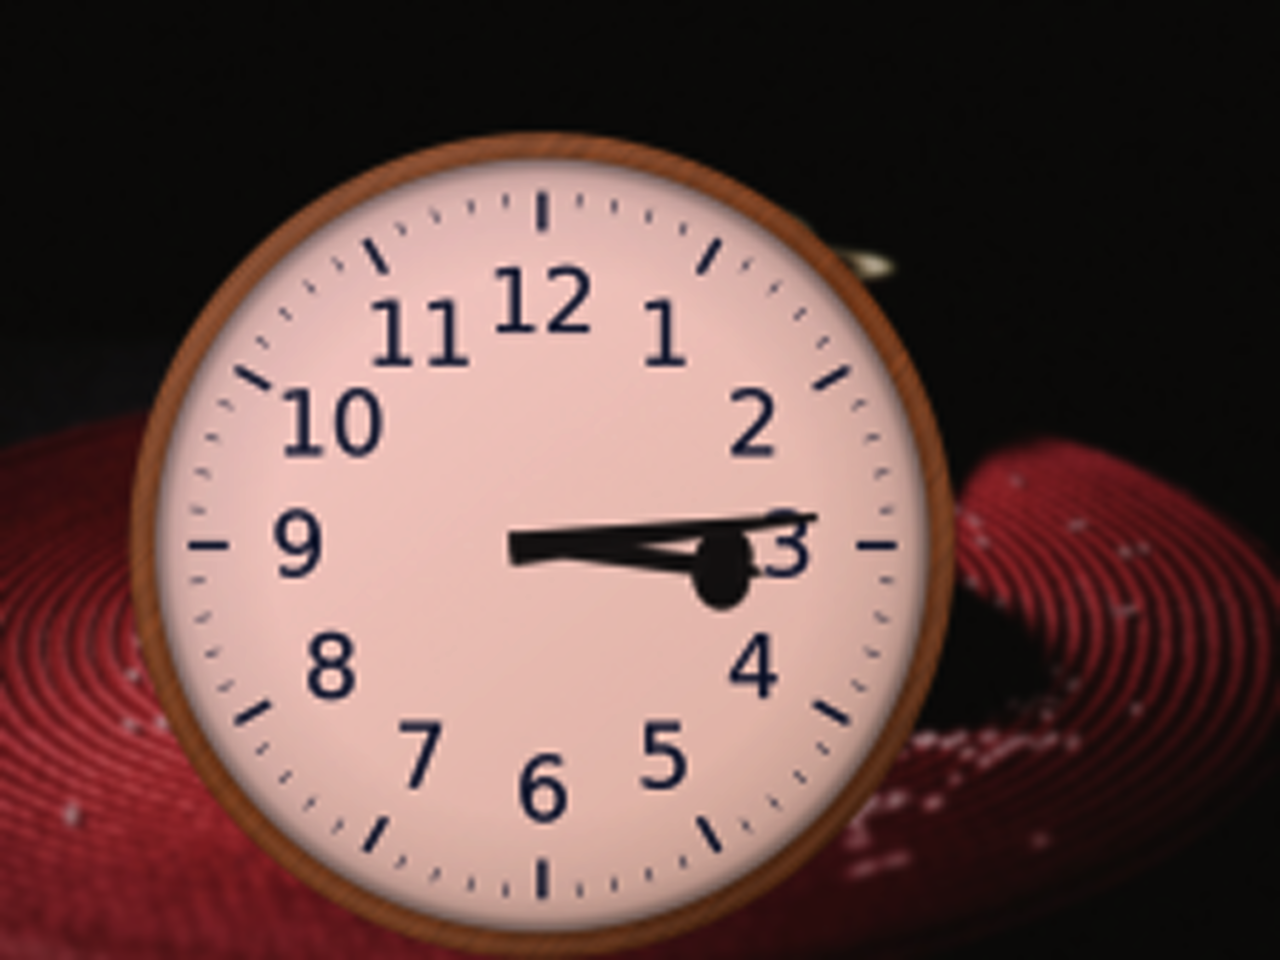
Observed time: 3h14
